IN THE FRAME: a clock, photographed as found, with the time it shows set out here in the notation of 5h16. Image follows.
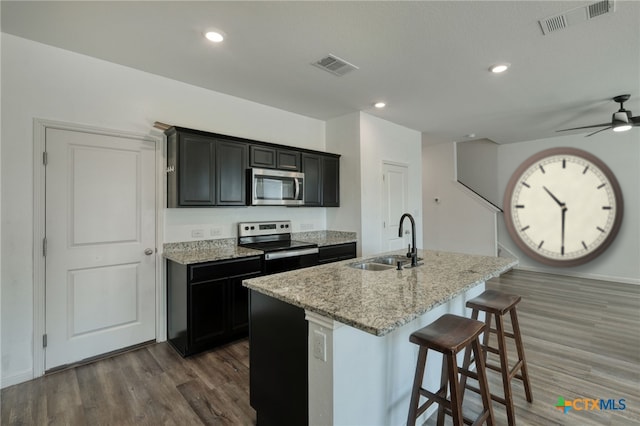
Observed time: 10h30
